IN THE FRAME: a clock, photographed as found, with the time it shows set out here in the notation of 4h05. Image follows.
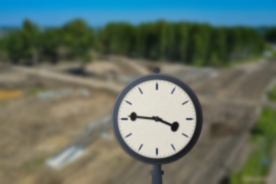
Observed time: 3h46
